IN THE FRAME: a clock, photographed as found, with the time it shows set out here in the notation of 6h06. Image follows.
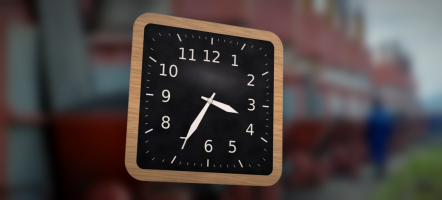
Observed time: 3h35
